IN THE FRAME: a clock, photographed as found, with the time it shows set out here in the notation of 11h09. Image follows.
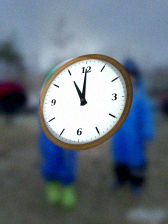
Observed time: 11h00
